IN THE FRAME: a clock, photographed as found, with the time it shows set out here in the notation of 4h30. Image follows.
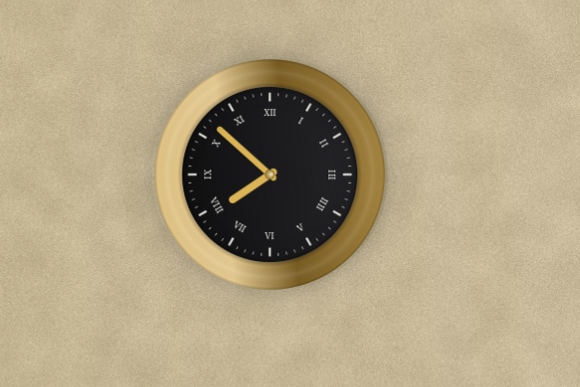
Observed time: 7h52
